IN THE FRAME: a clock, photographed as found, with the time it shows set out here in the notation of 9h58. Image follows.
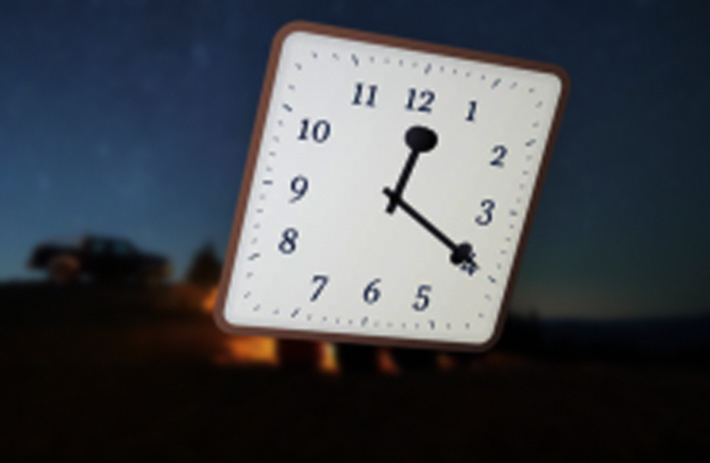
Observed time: 12h20
